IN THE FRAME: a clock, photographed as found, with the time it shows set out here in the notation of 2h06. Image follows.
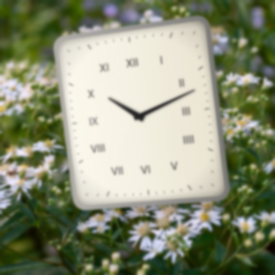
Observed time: 10h12
